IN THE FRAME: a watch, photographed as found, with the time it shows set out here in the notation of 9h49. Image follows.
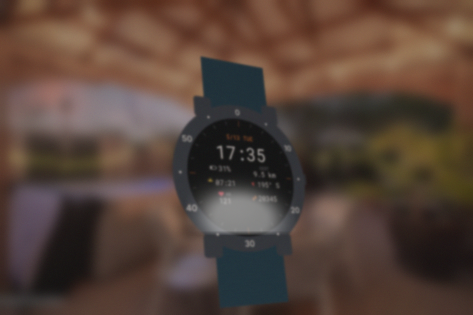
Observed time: 17h35
